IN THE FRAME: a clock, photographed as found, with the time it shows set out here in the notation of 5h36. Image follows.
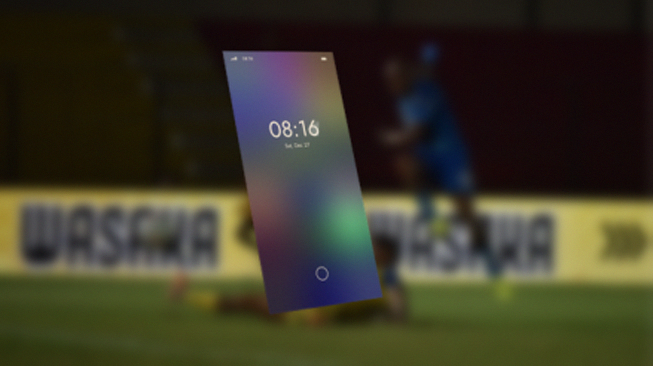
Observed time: 8h16
